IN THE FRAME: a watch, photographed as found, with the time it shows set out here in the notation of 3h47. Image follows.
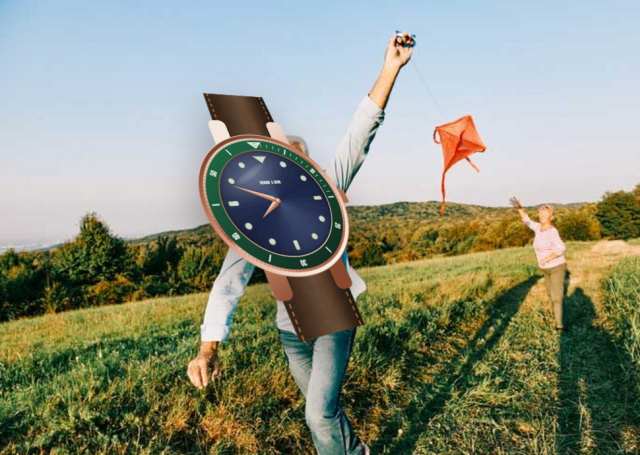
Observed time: 7h49
